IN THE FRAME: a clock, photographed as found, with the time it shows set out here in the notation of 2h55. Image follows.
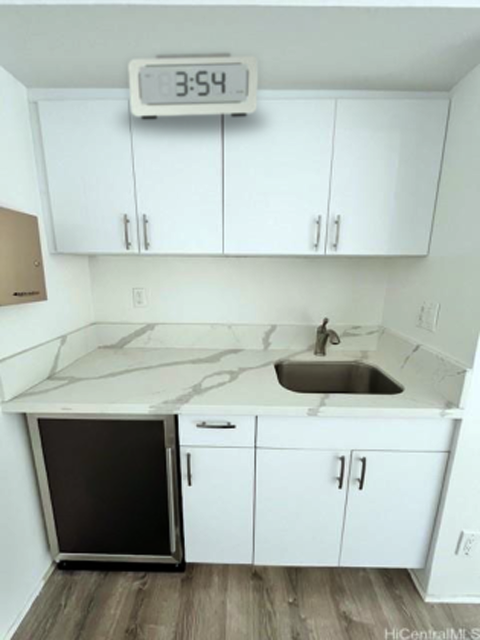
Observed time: 3h54
